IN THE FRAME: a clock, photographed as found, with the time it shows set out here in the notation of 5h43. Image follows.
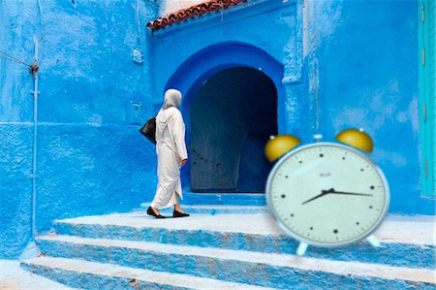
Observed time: 8h17
